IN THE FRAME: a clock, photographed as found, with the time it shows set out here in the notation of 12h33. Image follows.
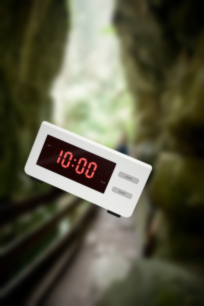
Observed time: 10h00
